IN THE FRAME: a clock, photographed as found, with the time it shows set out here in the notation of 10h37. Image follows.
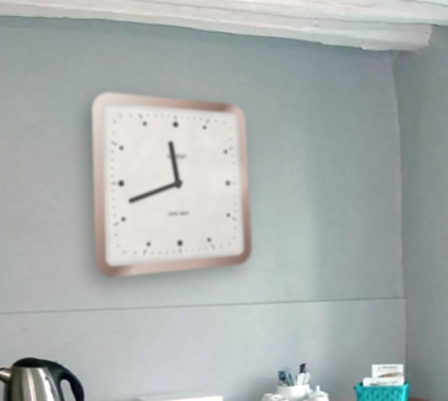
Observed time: 11h42
